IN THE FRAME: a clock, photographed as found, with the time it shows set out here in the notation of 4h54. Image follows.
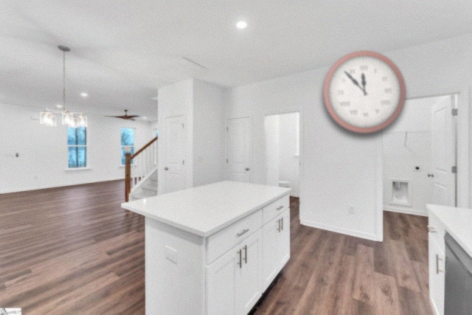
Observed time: 11h53
